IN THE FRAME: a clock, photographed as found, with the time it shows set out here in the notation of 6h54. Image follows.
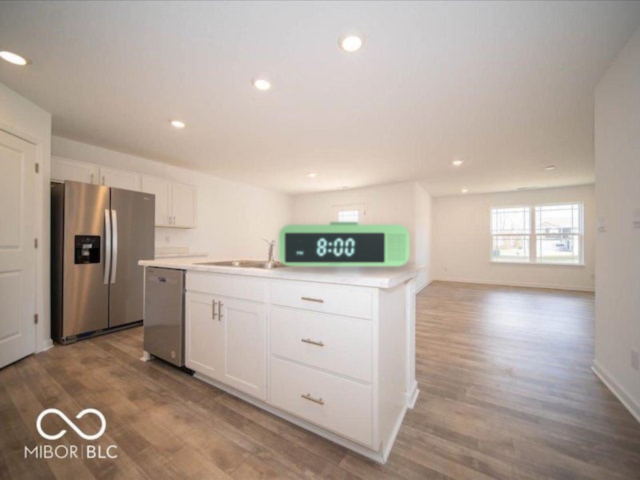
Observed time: 8h00
